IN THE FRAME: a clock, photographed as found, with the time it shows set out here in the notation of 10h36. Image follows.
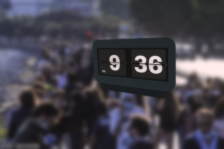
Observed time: 9h36
